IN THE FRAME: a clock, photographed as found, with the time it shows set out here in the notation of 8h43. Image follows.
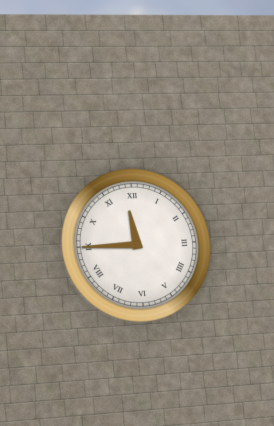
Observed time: 11h45
